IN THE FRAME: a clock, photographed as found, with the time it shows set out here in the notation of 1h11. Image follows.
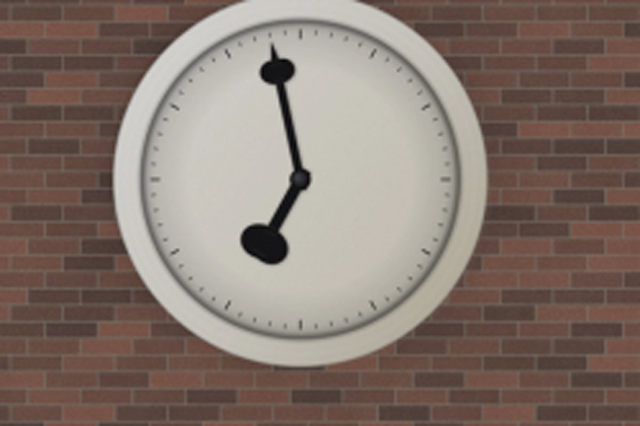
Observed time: 6h58
